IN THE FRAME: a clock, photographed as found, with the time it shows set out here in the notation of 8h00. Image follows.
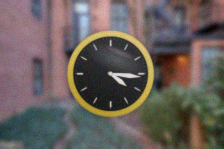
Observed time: 4h16
